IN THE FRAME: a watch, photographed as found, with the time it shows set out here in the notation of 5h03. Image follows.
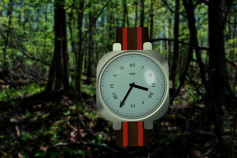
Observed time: 3h35
